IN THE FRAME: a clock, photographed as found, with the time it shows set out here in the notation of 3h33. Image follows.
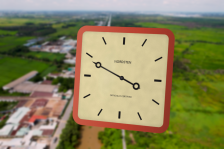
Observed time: 3h49
